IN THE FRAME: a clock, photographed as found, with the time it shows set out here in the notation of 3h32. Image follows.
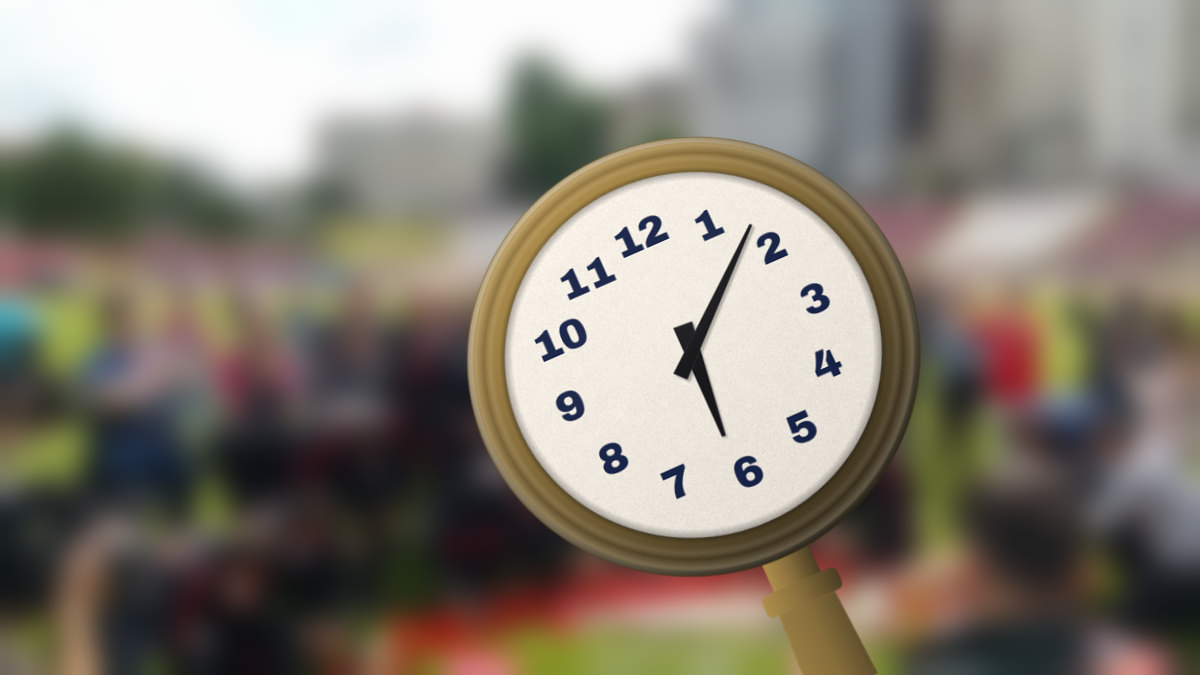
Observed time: 6h08
